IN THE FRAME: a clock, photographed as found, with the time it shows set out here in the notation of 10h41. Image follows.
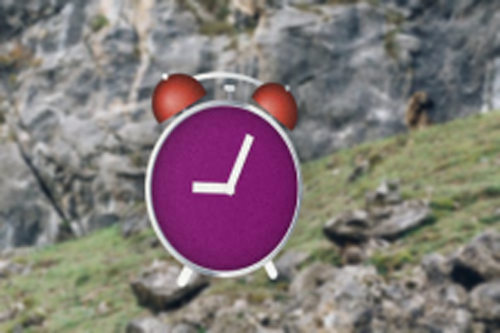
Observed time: 9h04
